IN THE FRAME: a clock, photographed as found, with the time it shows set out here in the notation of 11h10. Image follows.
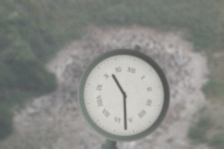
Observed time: 10h27
